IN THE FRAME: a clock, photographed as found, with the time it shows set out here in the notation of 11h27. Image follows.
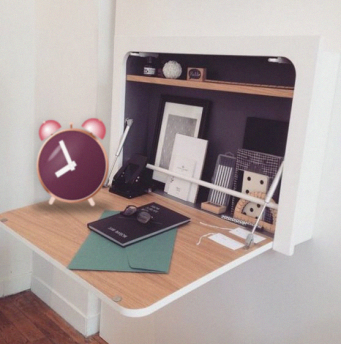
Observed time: 7h56
